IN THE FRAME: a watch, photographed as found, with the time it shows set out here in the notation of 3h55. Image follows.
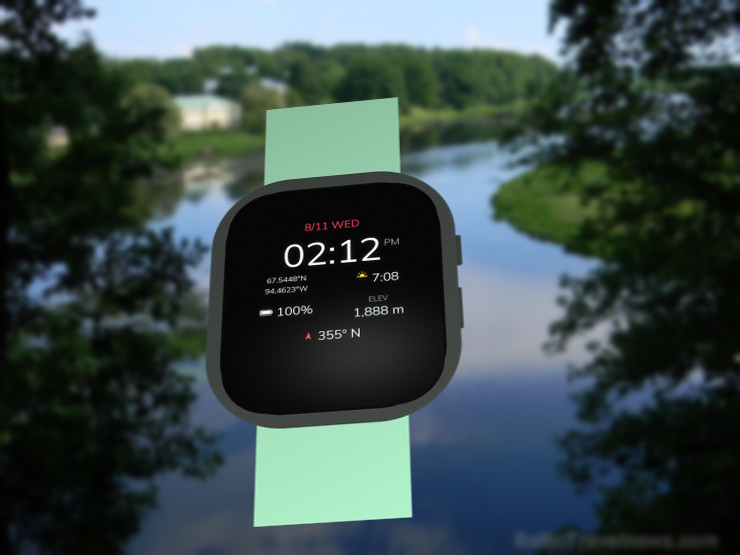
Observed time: 2h12
